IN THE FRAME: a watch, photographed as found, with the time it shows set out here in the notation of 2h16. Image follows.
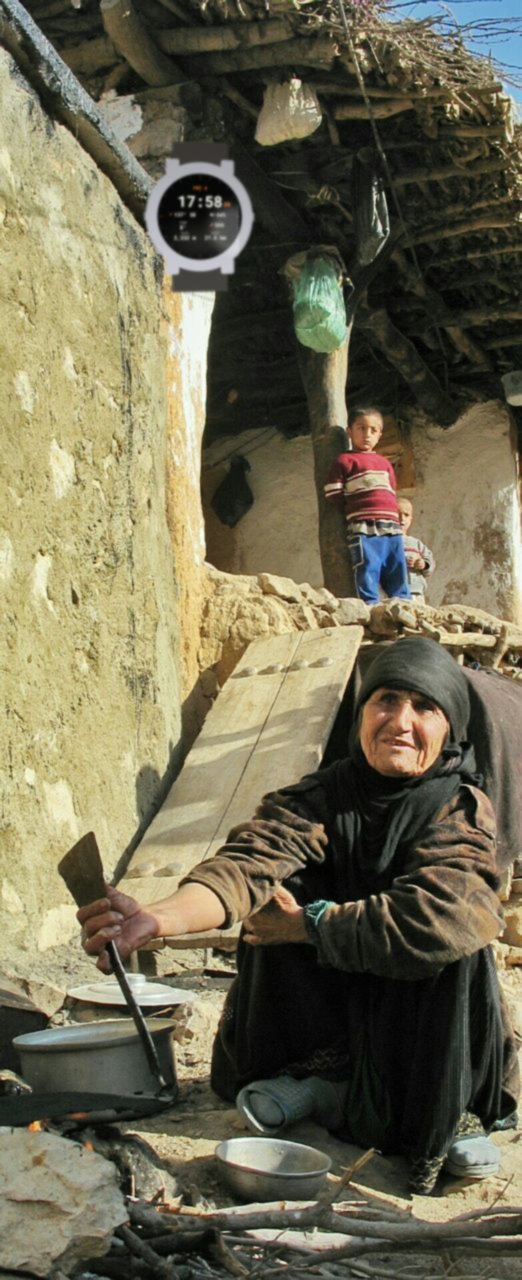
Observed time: 17h58
